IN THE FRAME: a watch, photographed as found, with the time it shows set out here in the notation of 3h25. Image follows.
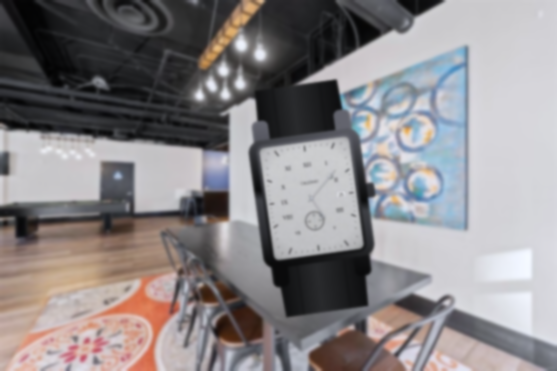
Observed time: 5h08
